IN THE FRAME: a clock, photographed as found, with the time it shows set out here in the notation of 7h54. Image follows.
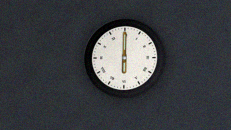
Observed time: 6h00
